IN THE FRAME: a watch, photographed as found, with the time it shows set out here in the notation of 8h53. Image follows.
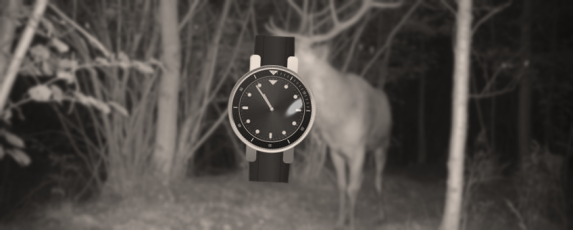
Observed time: 10h54
